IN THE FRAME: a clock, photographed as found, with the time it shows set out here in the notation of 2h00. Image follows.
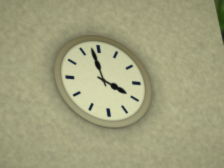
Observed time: 3h58
